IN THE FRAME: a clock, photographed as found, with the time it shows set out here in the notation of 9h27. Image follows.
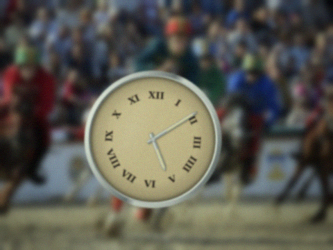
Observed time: 5h09
